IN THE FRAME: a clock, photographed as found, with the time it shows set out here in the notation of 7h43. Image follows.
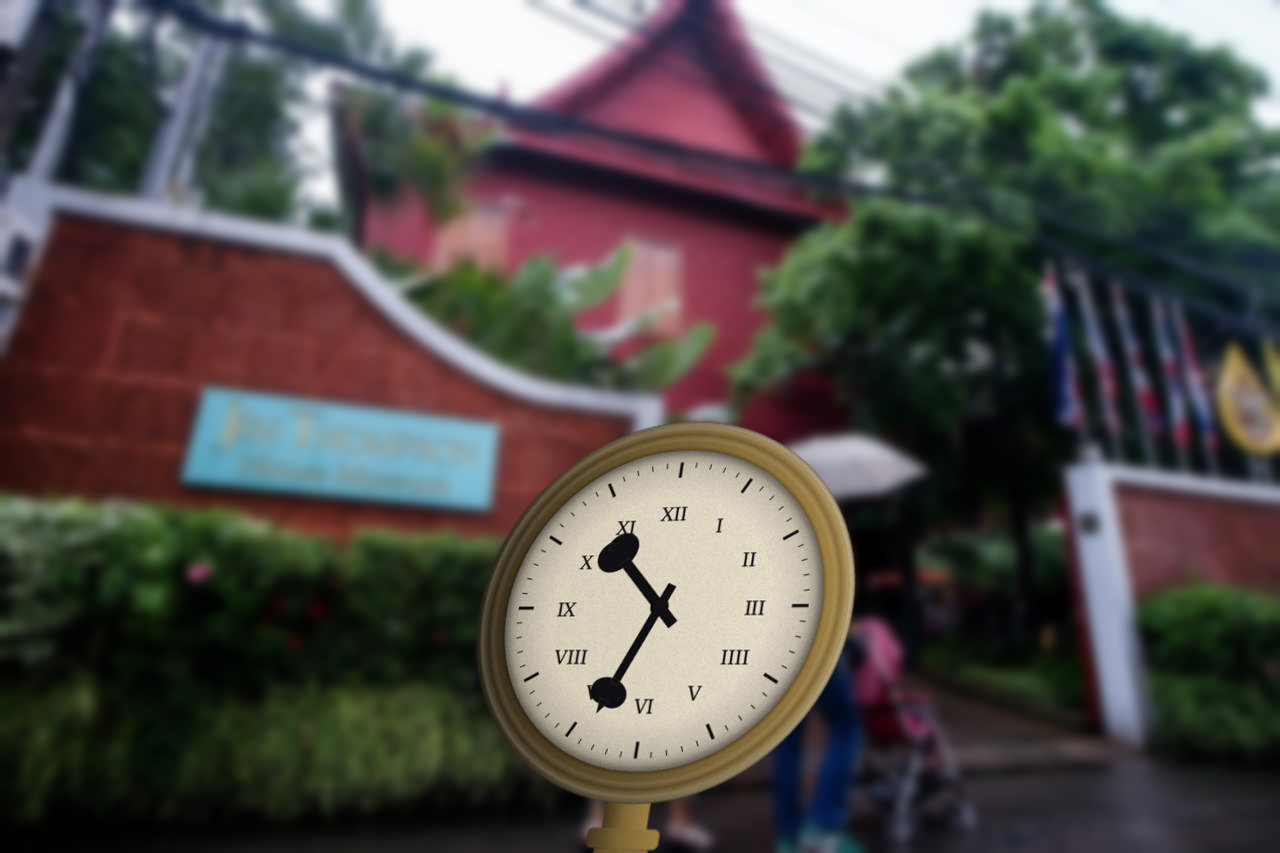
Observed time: 10h34
